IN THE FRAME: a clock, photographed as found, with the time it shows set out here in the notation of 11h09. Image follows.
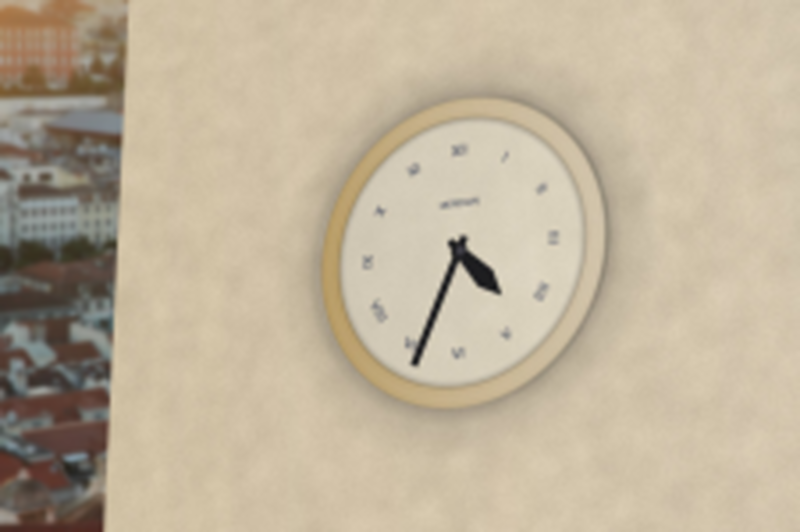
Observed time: 4h34
